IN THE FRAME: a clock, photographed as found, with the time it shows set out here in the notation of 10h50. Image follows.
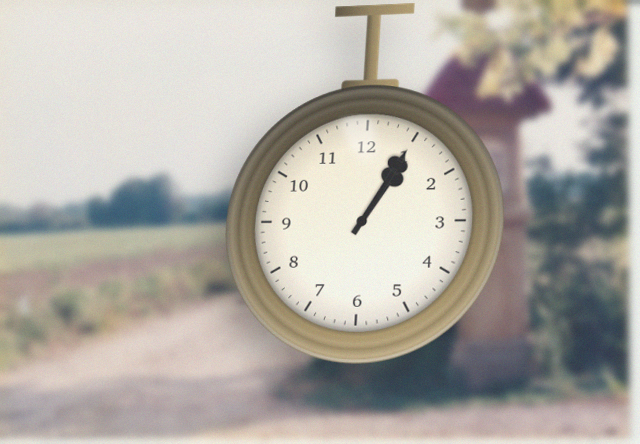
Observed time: 1h05
